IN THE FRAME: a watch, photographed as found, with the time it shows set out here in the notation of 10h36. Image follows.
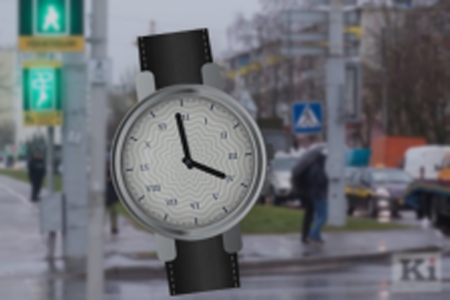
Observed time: 3h59
